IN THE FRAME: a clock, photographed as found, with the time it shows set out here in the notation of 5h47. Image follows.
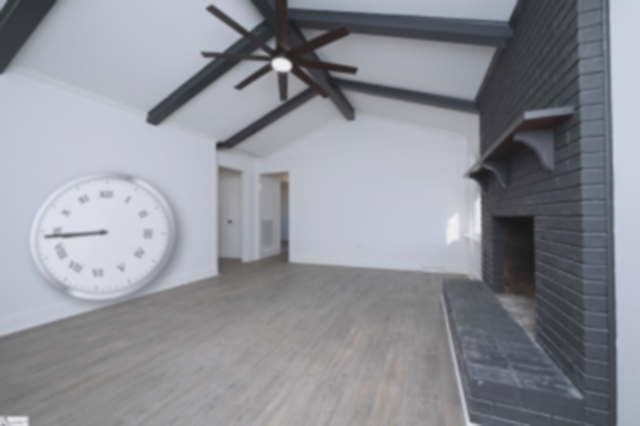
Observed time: 8h44
